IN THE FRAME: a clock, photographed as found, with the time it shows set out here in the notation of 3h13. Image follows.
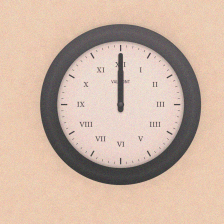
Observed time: 12h00
